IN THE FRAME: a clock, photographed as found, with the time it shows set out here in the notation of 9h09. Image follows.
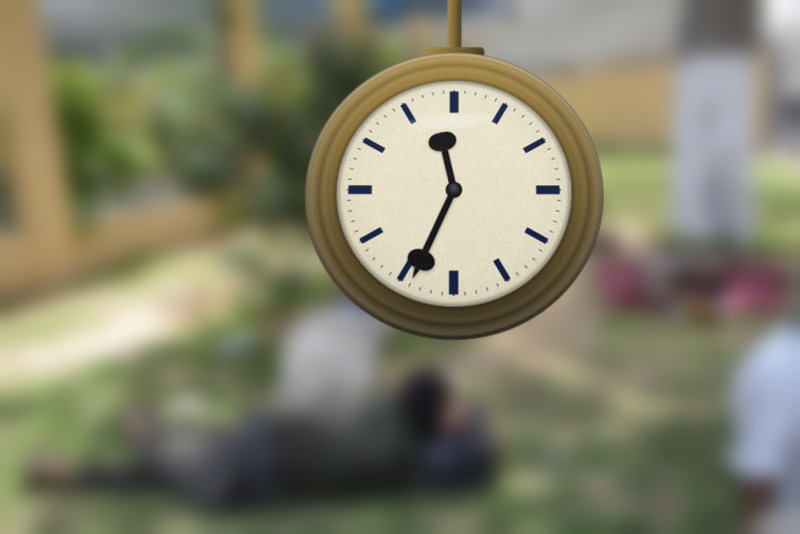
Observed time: 11h34
